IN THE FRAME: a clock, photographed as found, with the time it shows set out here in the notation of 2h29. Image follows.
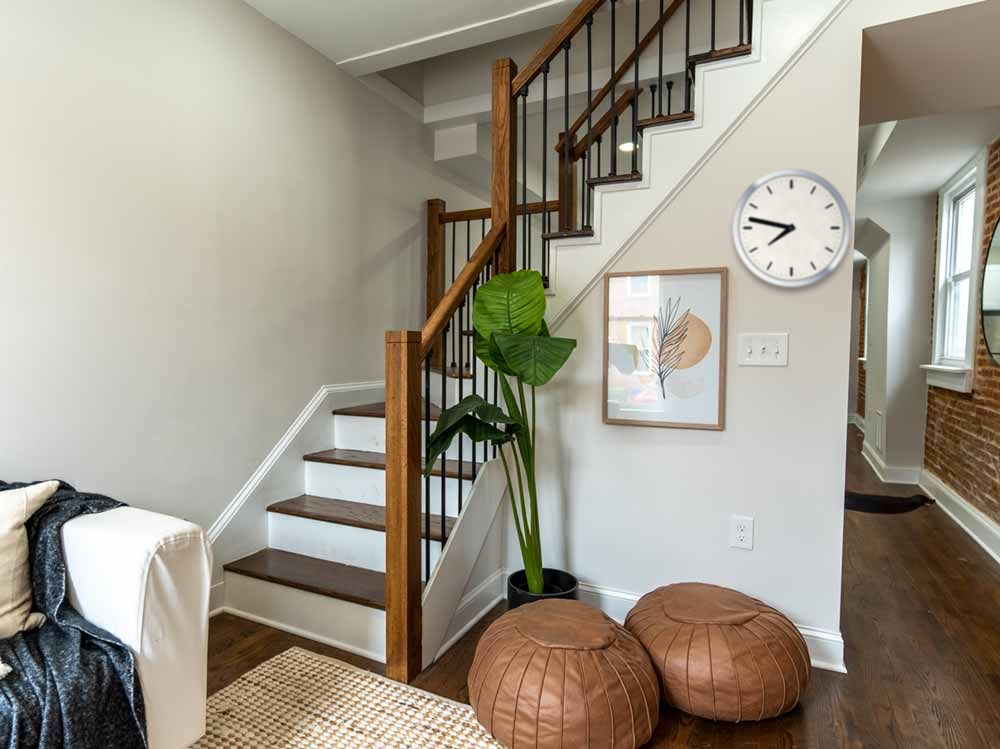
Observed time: 7h47
